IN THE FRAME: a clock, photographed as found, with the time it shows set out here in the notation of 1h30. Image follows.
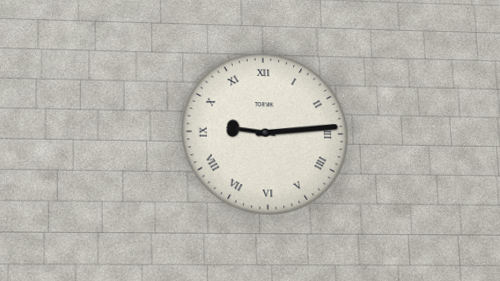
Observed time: 9h14
